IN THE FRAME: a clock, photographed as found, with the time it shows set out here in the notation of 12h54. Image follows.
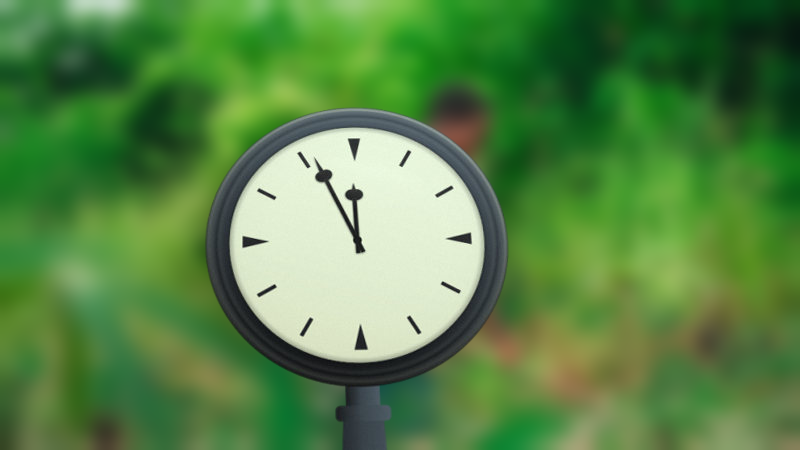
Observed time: 11h56
